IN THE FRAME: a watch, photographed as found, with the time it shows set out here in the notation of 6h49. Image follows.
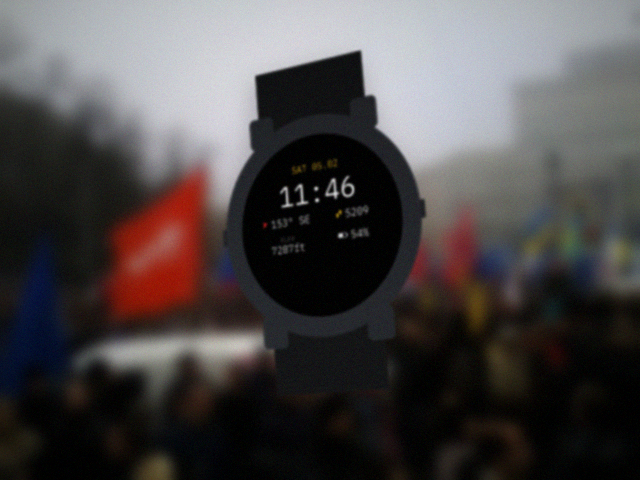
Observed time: 11h46
